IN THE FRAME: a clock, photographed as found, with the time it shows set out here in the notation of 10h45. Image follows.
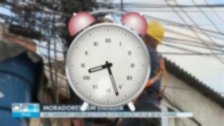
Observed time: 8h27
